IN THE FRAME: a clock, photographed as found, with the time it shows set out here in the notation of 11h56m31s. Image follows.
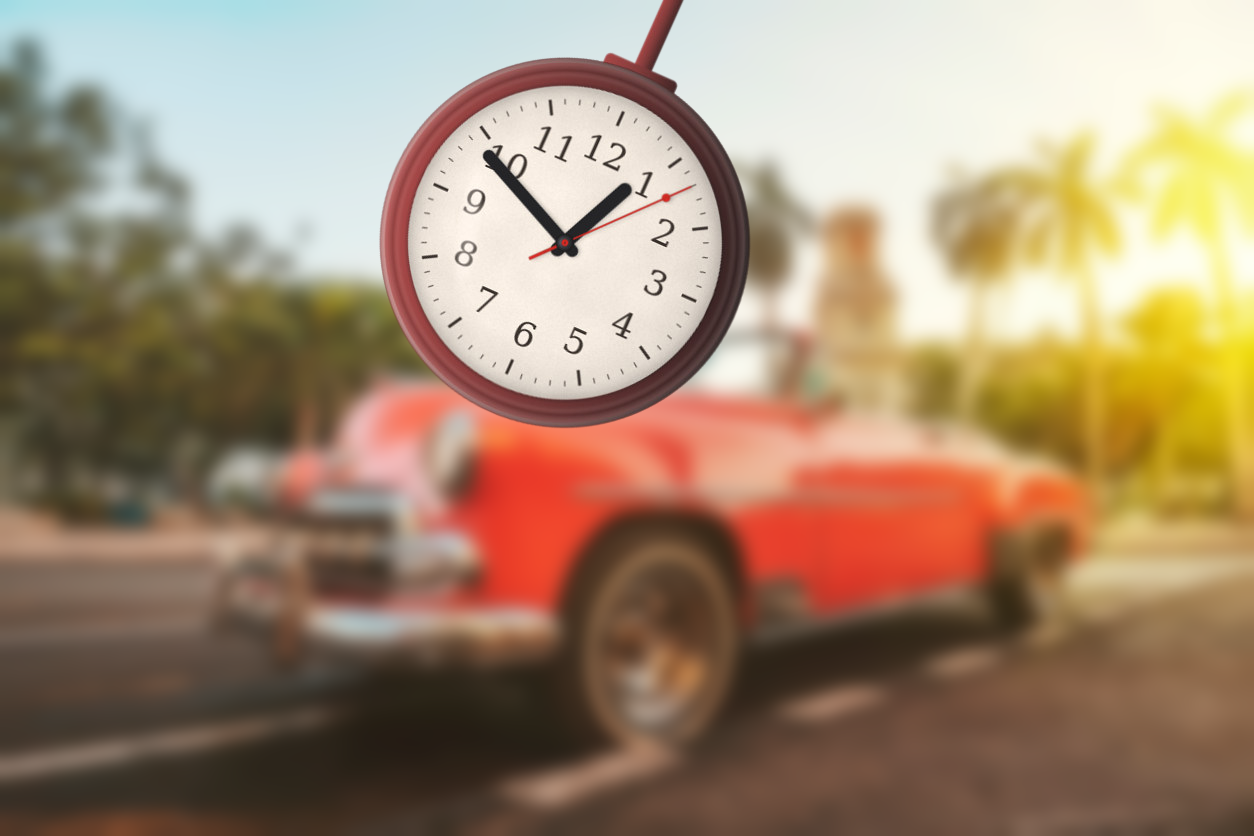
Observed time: 12h49m07s
